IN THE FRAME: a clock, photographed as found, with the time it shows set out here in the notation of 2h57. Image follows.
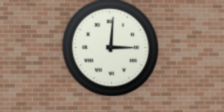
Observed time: 3h01
